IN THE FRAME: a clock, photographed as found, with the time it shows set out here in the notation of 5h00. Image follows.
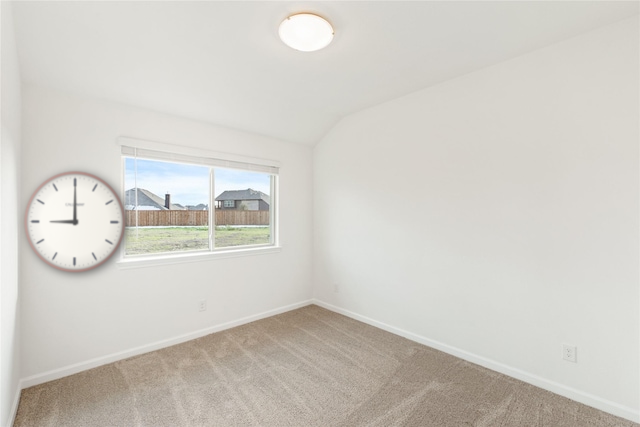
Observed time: 9h00
